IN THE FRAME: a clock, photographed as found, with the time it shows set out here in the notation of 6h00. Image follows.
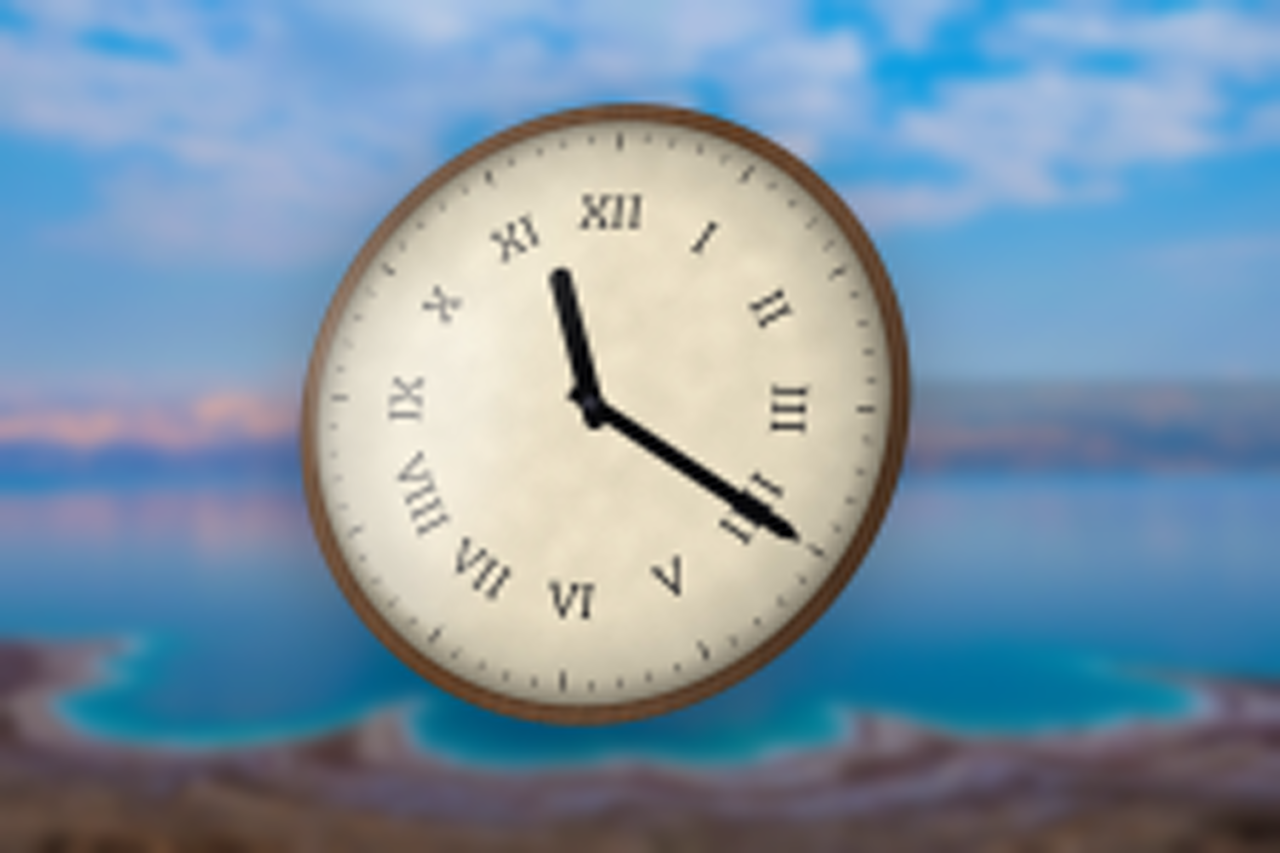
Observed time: 11h20
